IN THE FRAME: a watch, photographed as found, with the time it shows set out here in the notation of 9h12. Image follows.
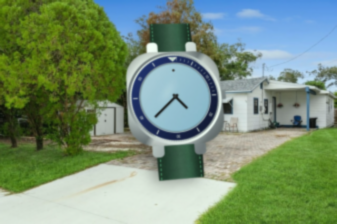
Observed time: 4h38
